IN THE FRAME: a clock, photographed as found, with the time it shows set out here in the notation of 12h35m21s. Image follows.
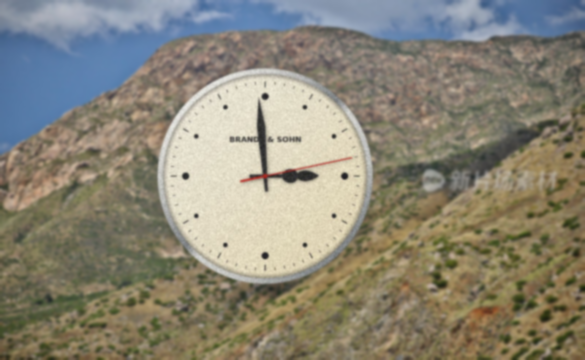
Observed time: 2h59m13s
